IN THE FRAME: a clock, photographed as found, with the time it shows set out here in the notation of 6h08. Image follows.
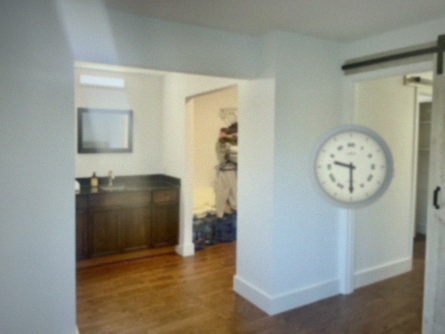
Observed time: 9h30
